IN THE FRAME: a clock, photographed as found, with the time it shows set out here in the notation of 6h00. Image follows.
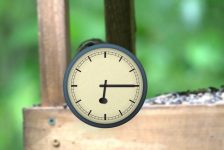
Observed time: 6h15
